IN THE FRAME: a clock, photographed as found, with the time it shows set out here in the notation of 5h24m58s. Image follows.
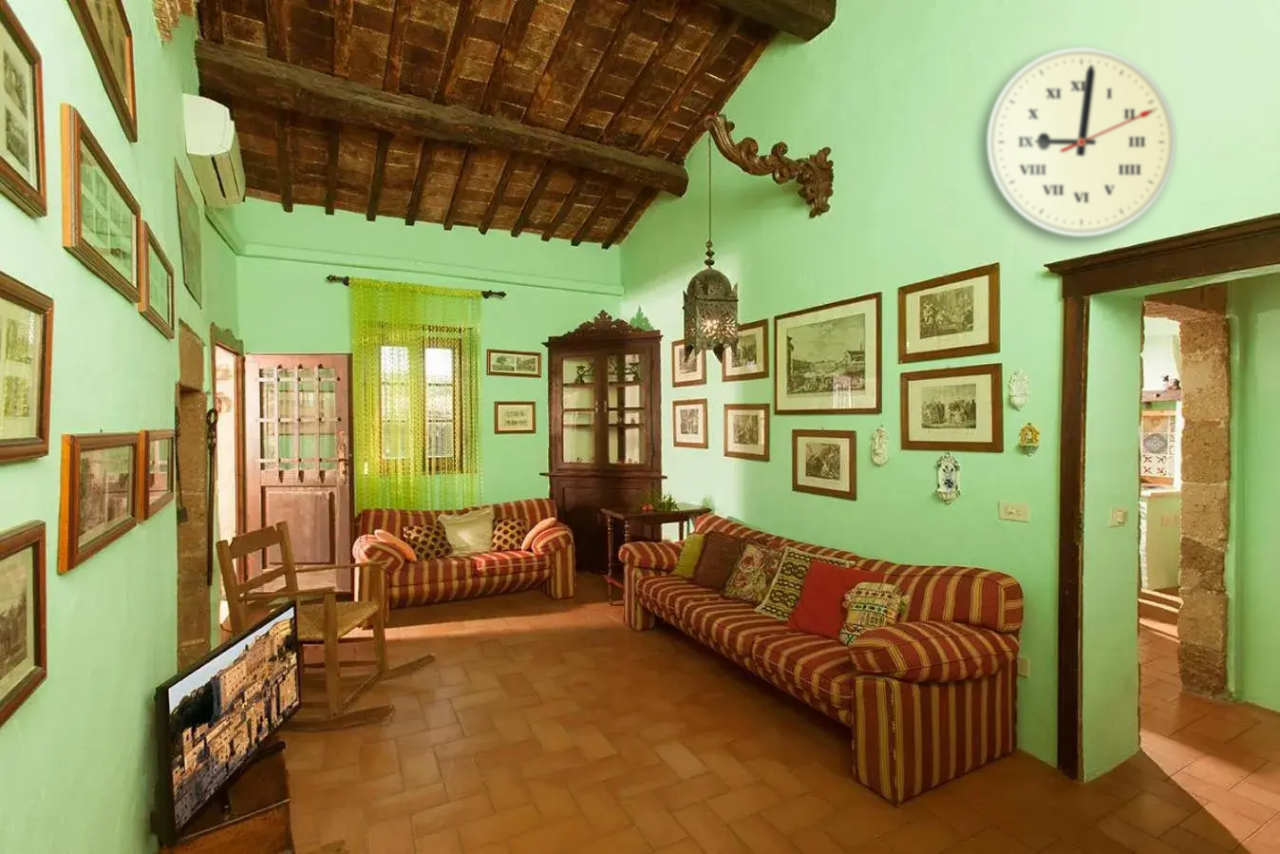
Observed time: 9h01m11s
